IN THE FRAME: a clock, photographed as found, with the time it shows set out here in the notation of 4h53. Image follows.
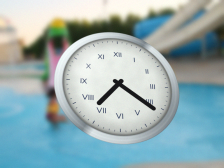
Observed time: 7h21
